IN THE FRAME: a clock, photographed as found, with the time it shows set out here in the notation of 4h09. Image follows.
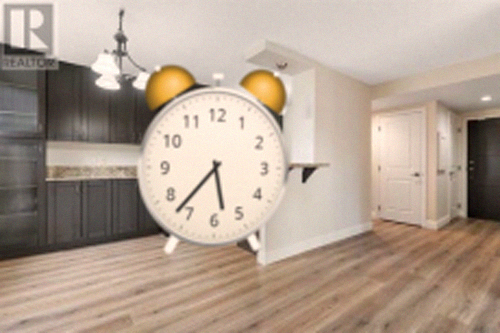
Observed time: 5h37
